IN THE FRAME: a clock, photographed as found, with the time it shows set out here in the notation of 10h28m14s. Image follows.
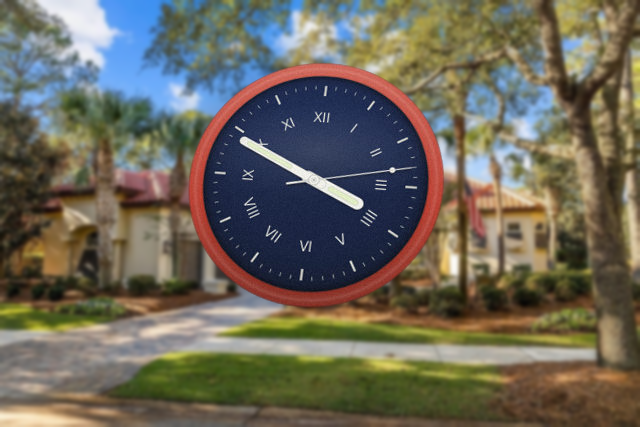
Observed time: 3h49m13s
